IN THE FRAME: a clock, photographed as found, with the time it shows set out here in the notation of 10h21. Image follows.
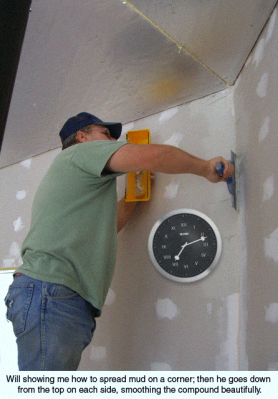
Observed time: 7h12
